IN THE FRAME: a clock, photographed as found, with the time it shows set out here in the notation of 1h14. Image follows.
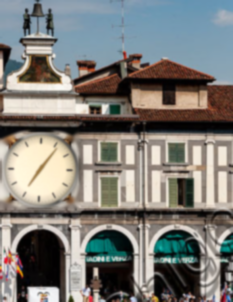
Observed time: 7h06
